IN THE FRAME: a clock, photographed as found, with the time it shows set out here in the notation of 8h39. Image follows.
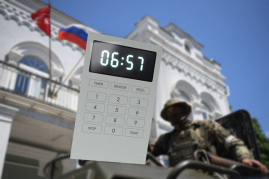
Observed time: 6h57
